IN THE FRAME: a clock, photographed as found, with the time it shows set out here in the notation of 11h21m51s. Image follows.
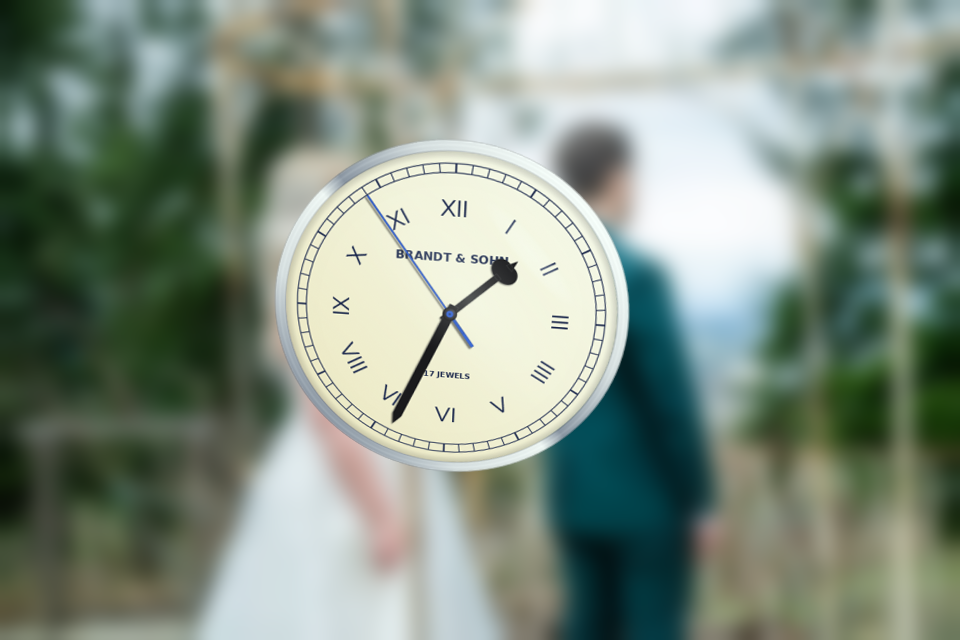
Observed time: 1h33m54s
